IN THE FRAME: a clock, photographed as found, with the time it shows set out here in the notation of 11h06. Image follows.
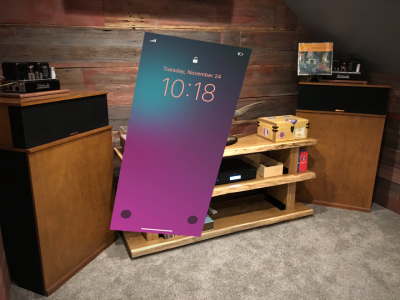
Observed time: 10h18
